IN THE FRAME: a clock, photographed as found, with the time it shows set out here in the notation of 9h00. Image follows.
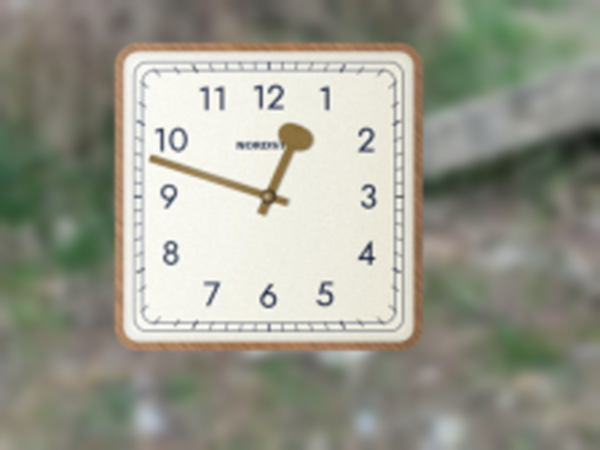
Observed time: 12h48
